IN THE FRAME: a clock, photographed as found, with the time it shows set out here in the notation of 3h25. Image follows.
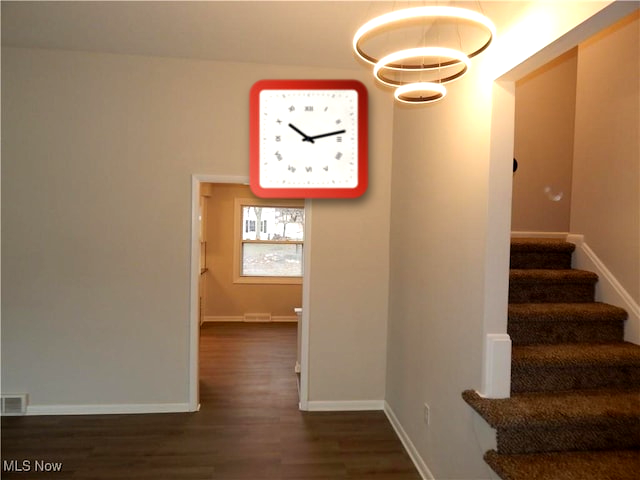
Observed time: 10h13
